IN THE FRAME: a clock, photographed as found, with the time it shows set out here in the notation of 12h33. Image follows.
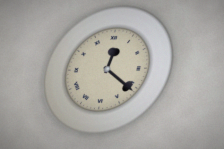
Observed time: 12h21
